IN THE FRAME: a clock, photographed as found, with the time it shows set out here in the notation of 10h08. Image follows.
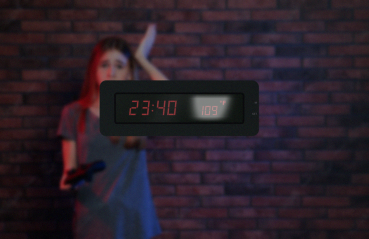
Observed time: 23h40
